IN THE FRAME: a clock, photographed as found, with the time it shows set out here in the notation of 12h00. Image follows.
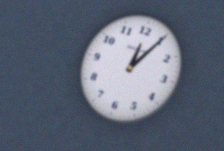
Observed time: 12h05
